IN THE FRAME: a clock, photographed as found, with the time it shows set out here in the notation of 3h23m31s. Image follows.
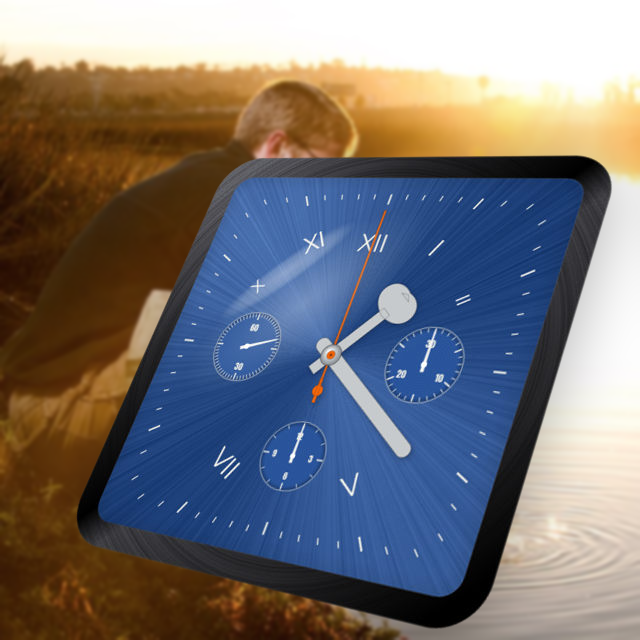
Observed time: 1h21m12s
